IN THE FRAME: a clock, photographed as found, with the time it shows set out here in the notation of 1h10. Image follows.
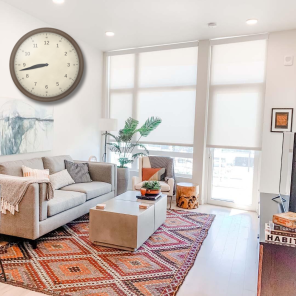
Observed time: 8h43
